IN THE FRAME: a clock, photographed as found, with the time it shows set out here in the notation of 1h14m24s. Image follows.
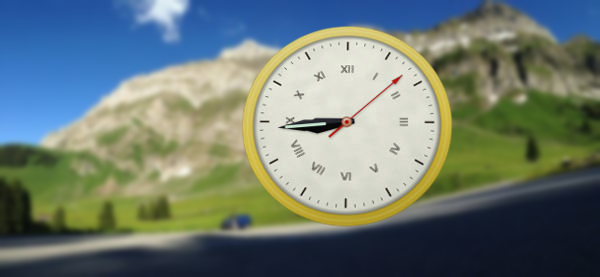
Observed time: 8h44m08s
